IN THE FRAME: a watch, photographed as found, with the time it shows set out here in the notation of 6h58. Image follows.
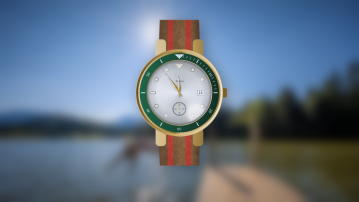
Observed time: 11h54
